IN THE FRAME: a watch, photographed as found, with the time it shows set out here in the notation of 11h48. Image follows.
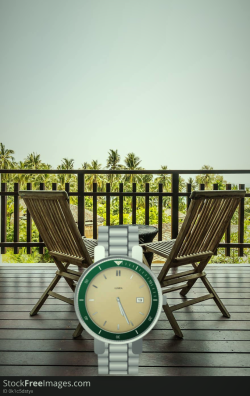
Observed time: 5h26
